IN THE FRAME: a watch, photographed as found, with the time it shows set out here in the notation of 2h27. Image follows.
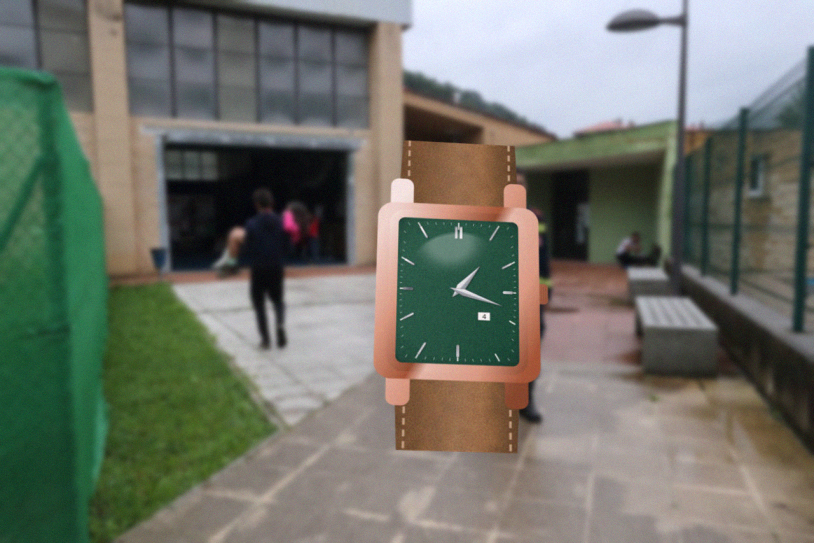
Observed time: 1h18
